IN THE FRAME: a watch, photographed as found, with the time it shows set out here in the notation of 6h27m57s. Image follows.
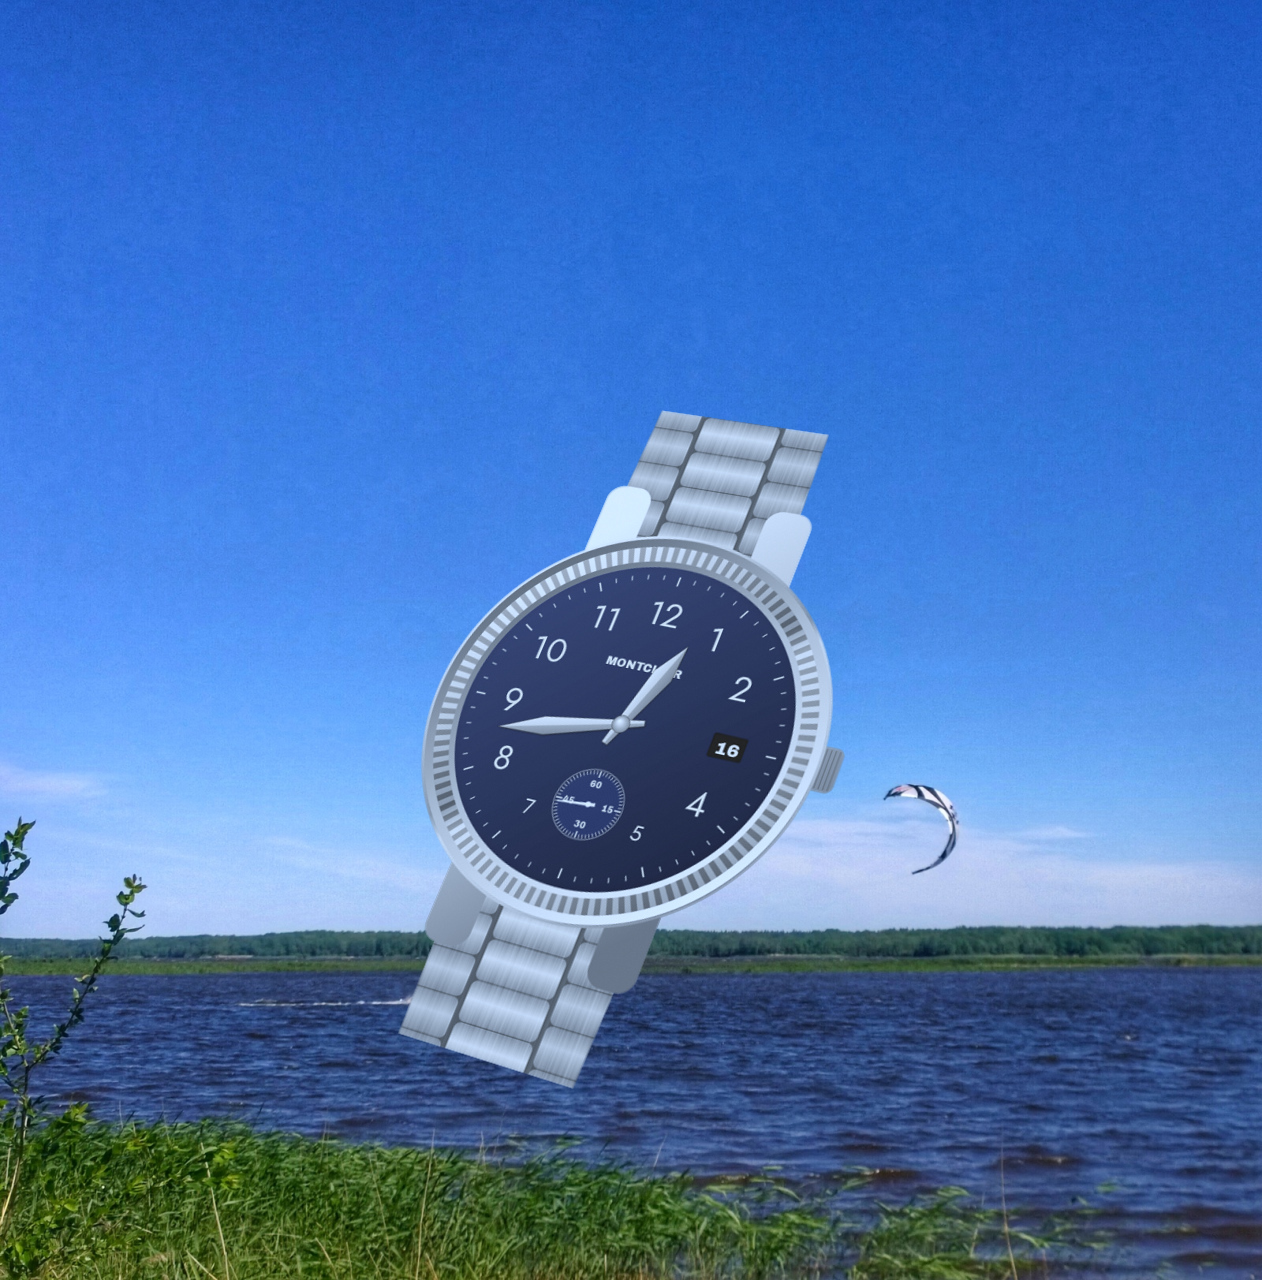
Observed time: 12h42m44s
